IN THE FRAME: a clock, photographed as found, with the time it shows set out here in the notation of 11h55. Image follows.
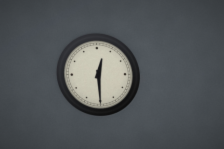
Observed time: 12h30
